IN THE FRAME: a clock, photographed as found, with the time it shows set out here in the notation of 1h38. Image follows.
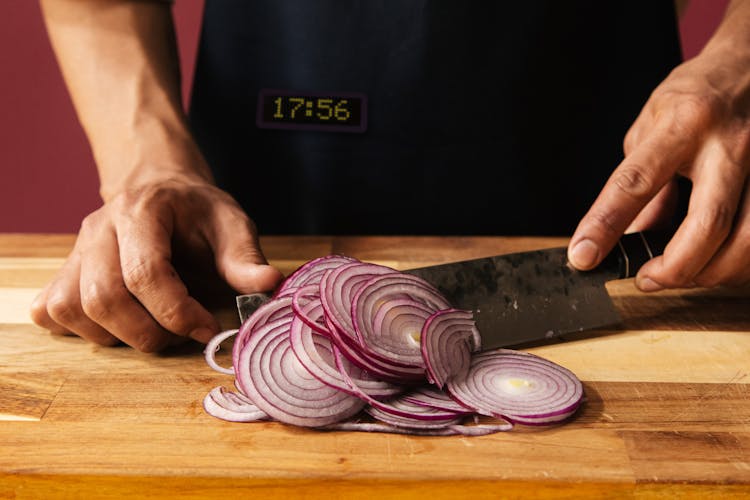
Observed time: 17h56
